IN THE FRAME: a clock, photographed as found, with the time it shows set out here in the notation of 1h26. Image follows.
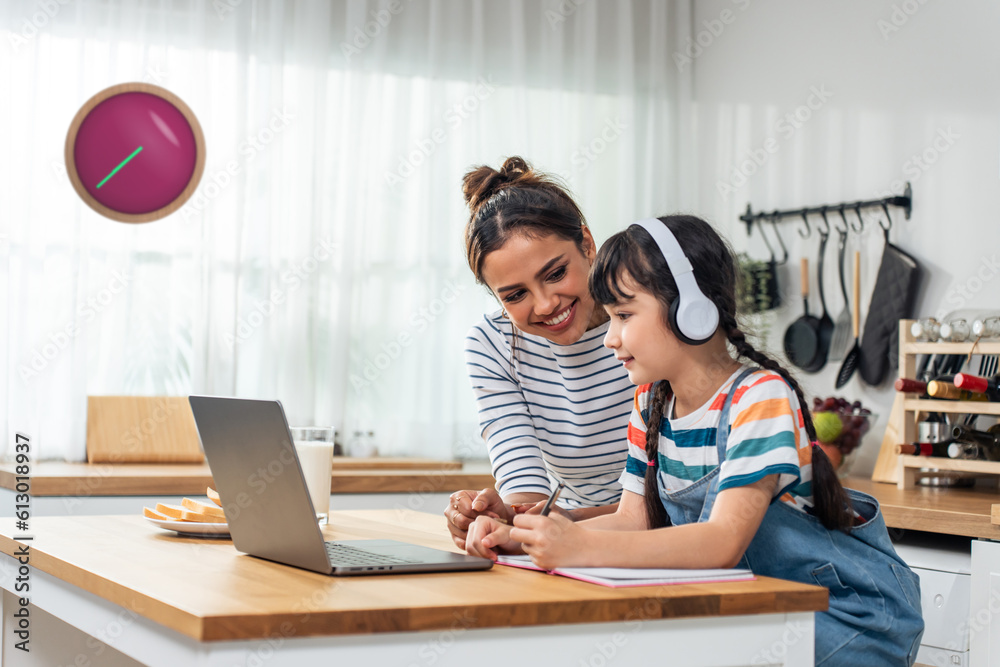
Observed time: 7h38
